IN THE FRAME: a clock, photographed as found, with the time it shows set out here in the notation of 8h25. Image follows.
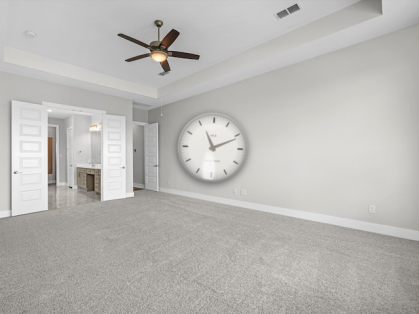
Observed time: 11h11
